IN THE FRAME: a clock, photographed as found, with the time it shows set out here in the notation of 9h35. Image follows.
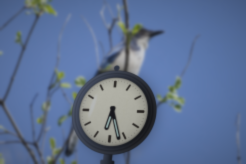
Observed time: 6h27
